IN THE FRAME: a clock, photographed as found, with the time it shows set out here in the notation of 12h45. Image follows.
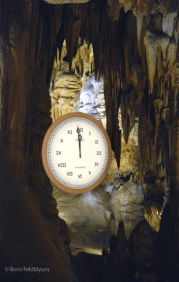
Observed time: 11h59
